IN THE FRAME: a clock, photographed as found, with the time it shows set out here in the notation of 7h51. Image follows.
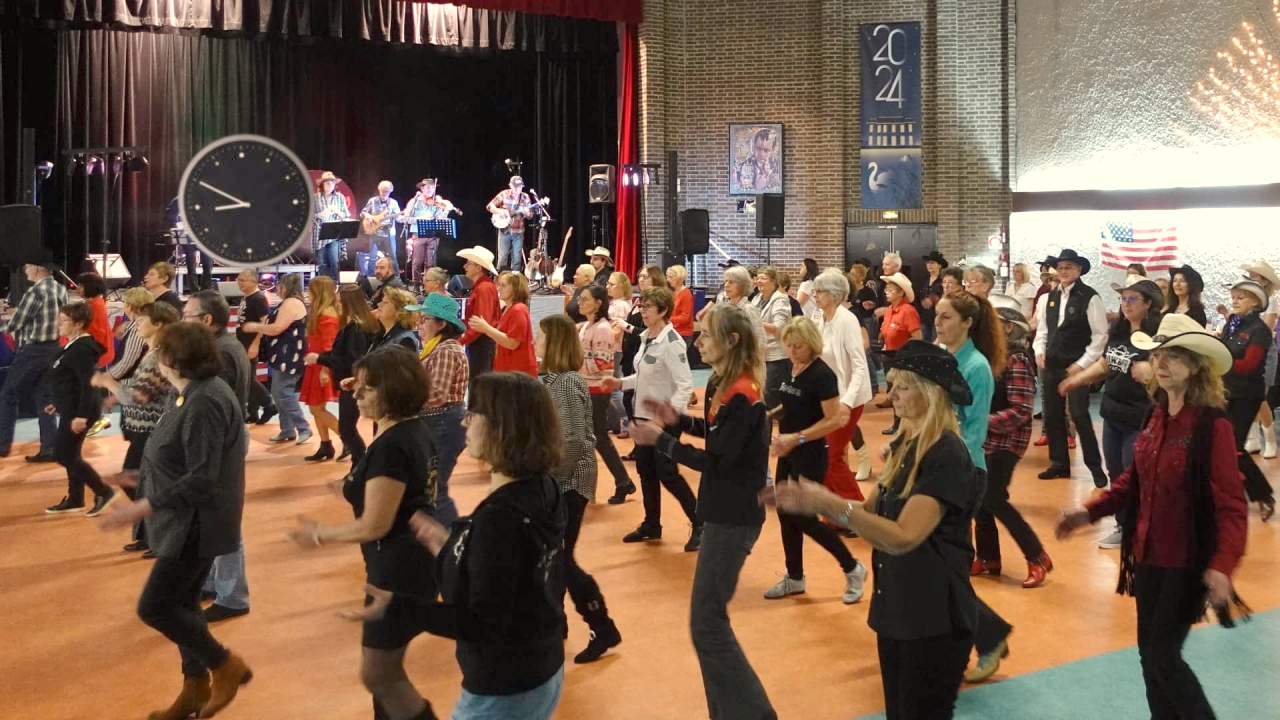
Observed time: 8h50
